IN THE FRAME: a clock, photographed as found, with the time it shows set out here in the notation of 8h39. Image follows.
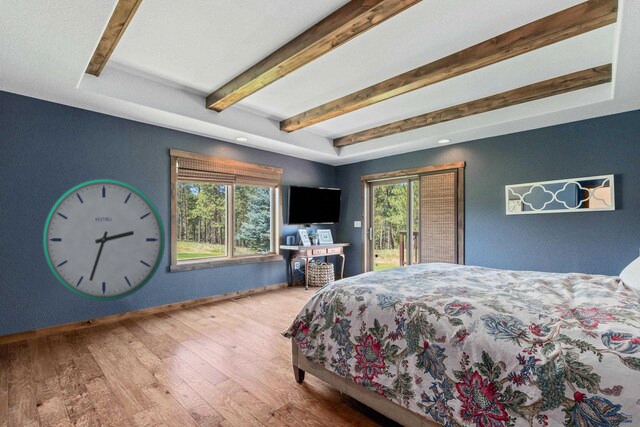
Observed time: 2h33
